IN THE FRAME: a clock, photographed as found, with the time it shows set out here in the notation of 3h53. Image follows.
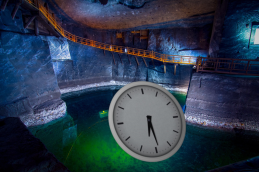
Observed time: 6h29
